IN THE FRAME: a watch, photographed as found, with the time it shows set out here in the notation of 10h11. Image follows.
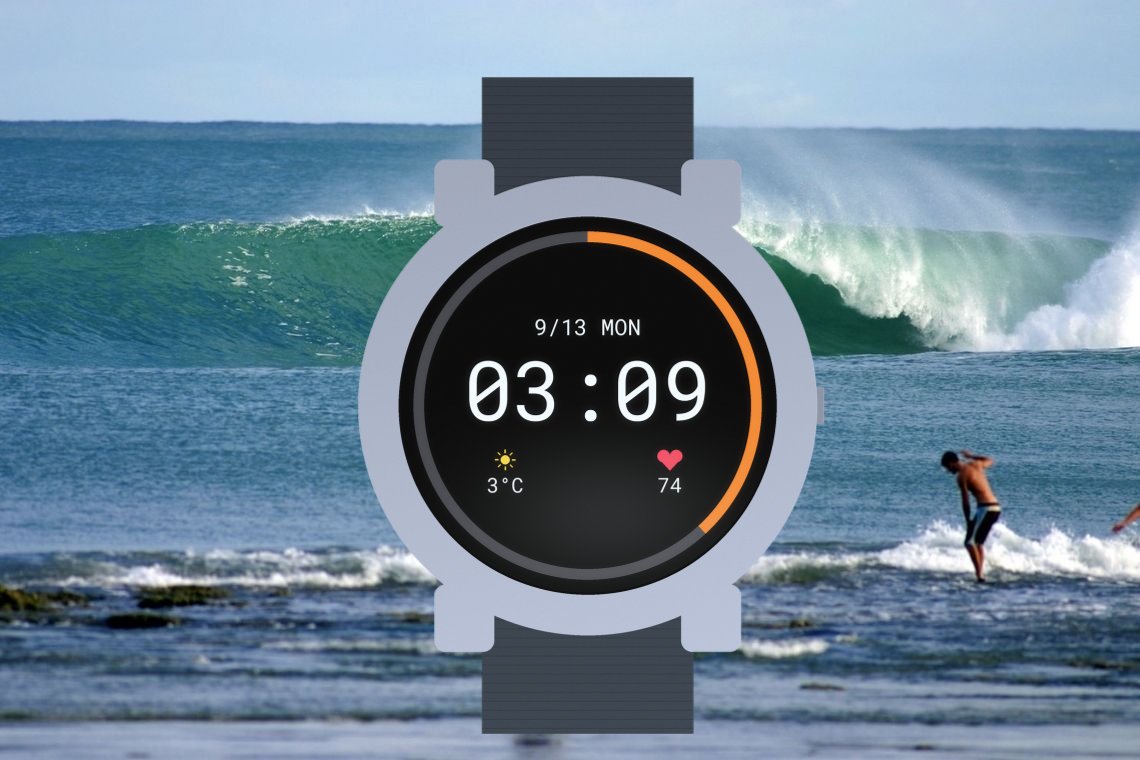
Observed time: 3h09
